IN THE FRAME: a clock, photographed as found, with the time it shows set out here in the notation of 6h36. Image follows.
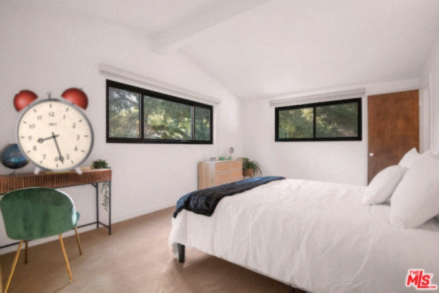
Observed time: 8h28
